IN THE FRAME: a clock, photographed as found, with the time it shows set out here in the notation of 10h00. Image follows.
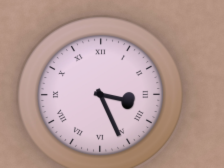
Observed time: 3h26
